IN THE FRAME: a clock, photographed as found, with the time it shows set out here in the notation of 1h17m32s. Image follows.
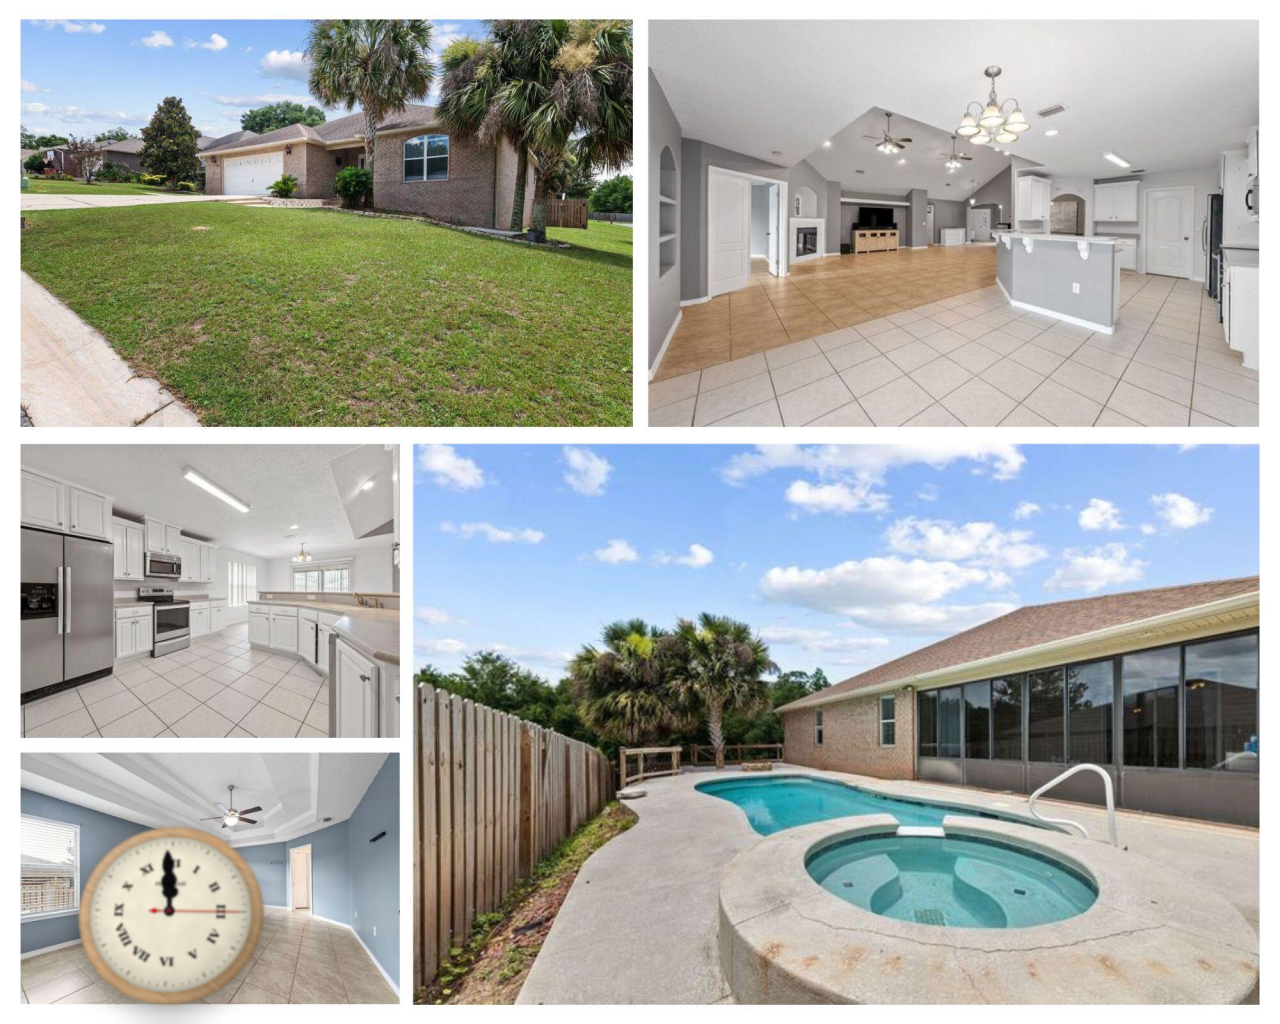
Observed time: 11h59m15s
